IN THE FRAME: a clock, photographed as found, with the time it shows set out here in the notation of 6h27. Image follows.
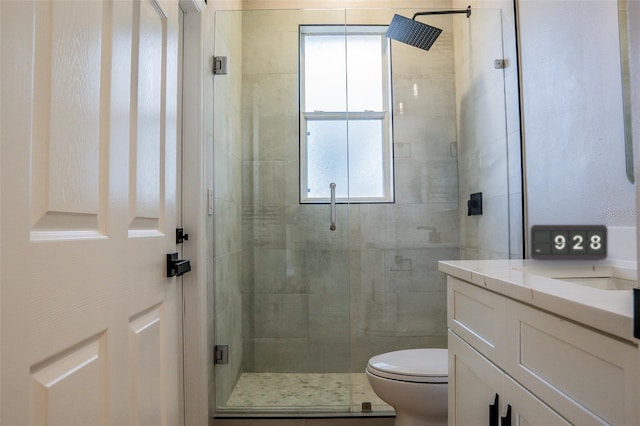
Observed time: 9h28
